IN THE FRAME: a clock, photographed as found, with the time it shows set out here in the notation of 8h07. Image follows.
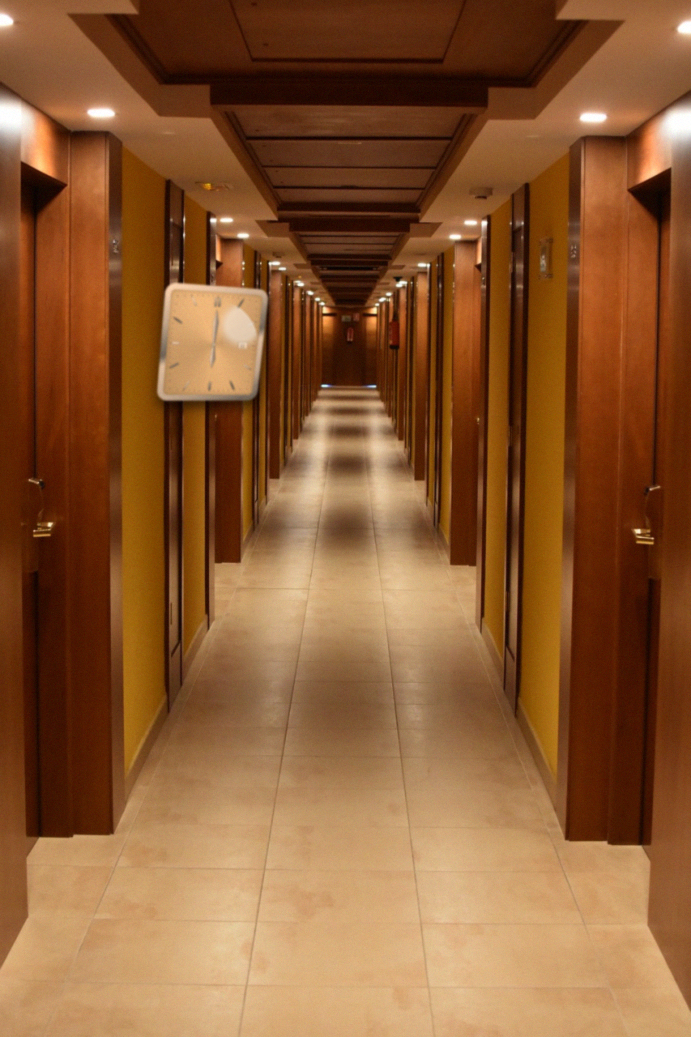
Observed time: 6h00
